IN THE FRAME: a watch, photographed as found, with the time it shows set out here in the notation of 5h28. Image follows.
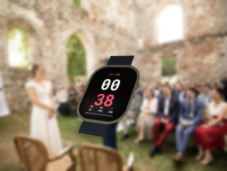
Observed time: 0h38
